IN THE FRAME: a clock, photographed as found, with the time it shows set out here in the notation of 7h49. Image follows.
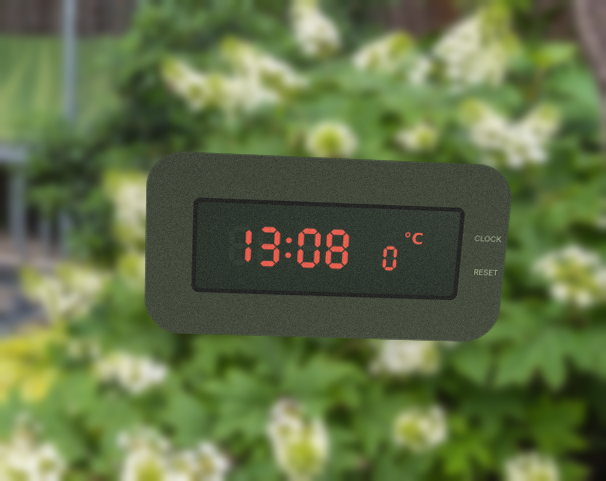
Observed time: 13h08
